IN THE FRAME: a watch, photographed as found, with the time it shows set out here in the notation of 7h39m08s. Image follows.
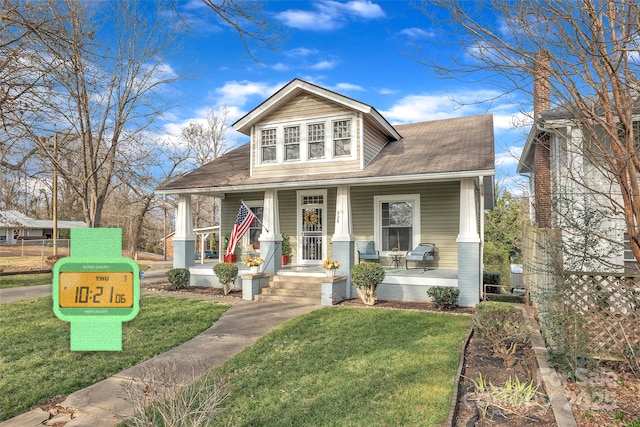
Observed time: 10h21m06s
